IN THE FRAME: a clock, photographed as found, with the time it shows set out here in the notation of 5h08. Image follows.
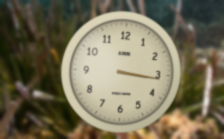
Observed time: 3h16
